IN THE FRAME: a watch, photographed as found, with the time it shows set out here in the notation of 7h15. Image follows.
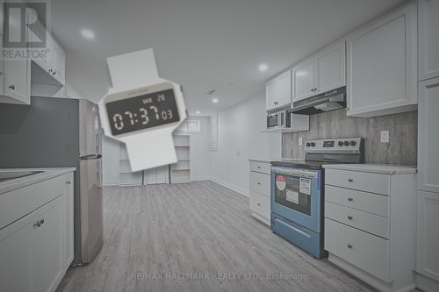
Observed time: 7h37
